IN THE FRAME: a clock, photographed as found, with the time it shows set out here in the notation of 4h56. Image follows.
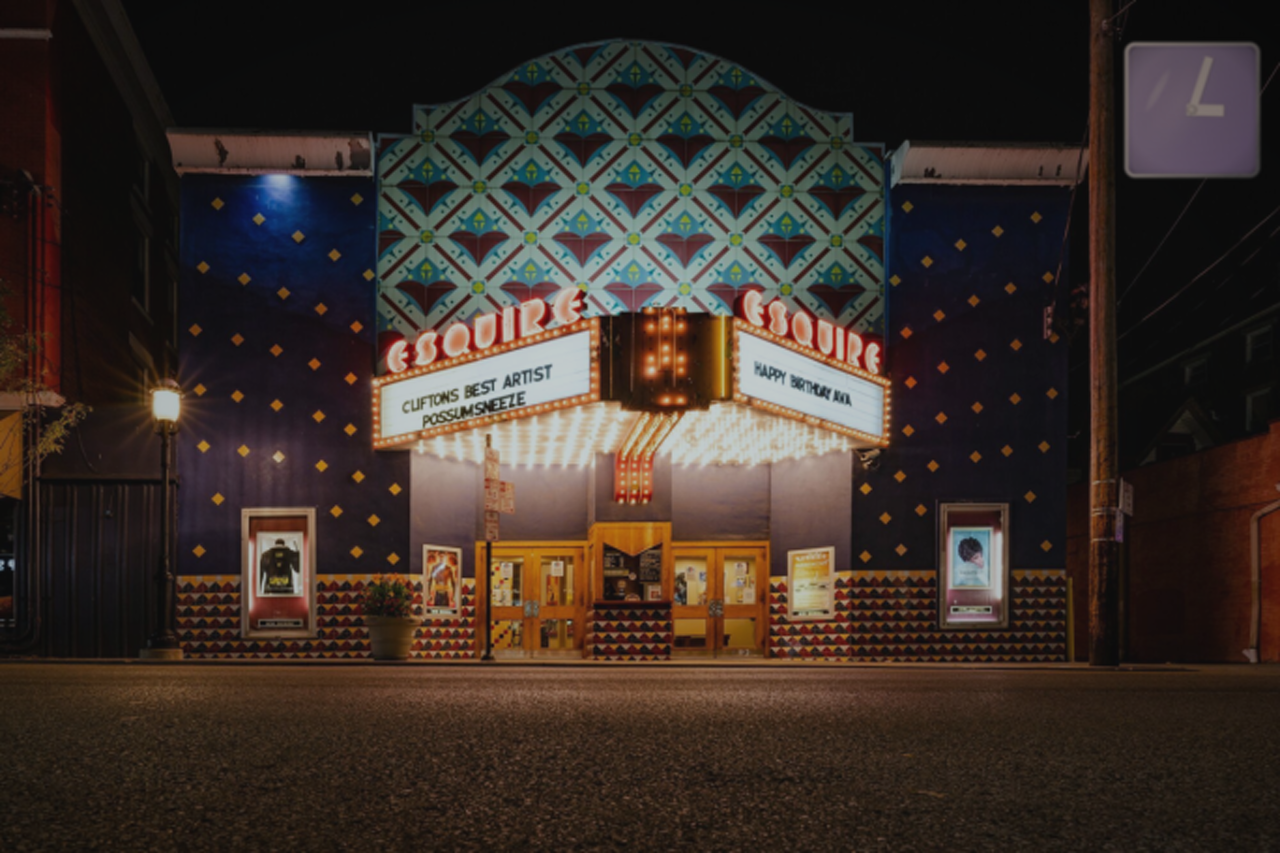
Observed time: 3h03
